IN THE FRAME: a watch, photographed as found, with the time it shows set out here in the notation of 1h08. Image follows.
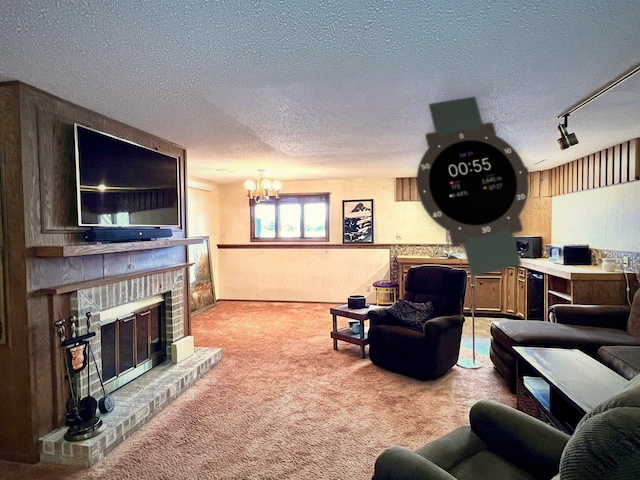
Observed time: 0h55
